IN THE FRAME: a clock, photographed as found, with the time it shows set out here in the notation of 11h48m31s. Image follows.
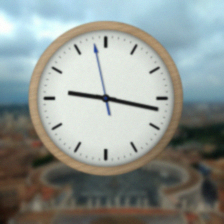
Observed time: 9h16m58s
